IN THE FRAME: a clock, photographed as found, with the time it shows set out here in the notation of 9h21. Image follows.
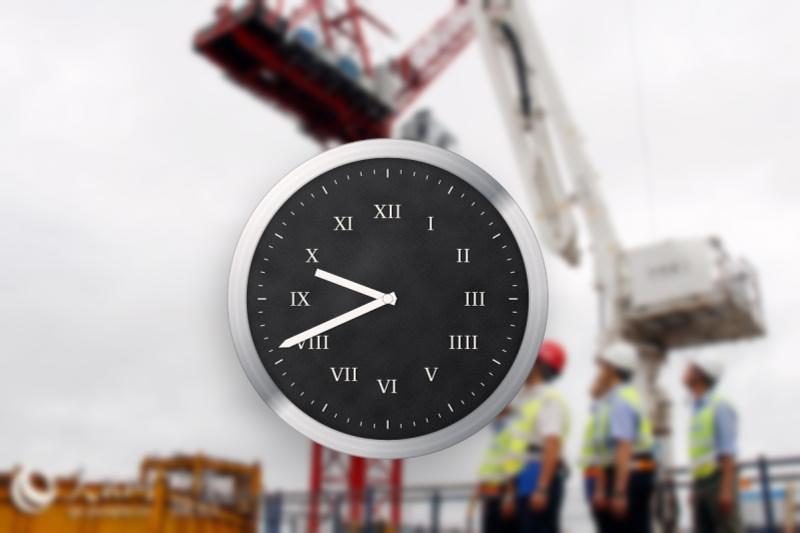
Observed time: 9h41
